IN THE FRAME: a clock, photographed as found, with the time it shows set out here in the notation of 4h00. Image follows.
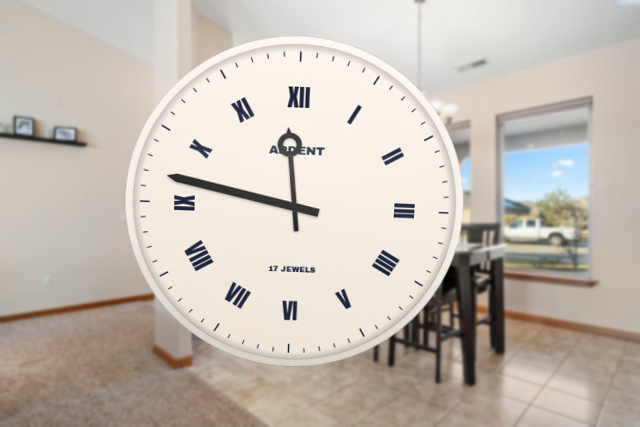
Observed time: 11h47
